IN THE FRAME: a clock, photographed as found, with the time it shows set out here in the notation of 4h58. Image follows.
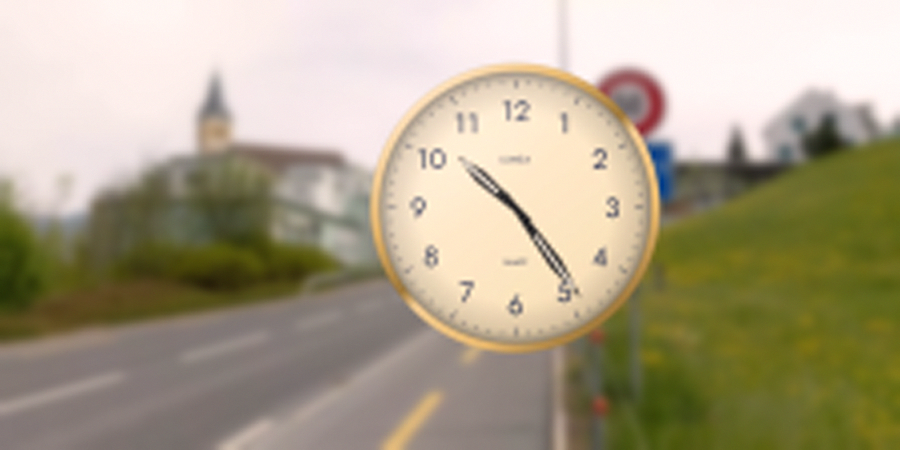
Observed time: 10h24
